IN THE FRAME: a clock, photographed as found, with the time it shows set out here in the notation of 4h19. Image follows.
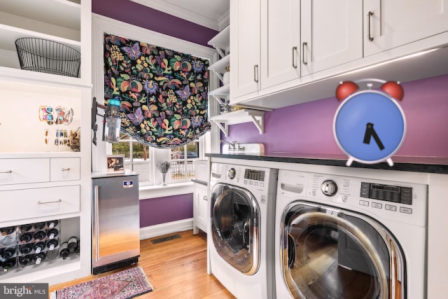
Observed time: 6h25
